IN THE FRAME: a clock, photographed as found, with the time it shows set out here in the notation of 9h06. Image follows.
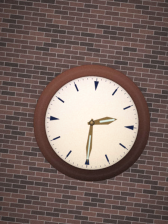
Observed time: 2h30
